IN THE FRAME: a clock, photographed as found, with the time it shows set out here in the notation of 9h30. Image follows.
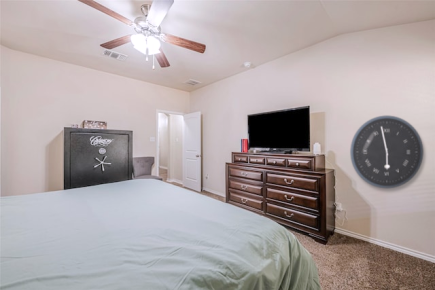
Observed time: 5h58
